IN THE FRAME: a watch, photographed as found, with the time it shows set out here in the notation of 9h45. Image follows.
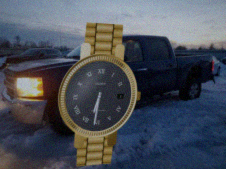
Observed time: 6h31
